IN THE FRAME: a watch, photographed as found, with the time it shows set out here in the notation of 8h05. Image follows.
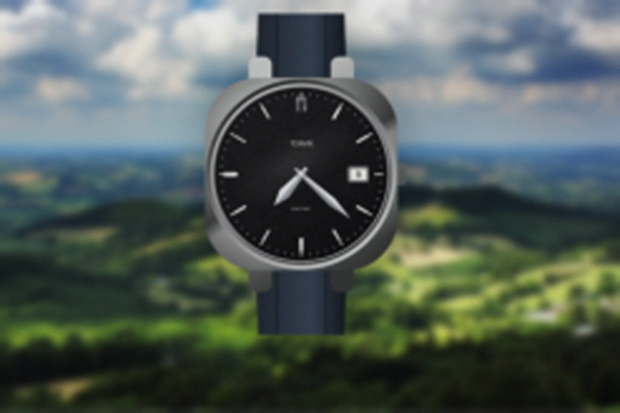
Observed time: 7h22
